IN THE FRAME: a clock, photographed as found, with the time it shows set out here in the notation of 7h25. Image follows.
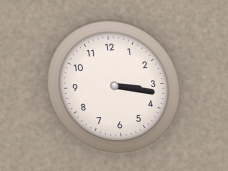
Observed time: 3h17
